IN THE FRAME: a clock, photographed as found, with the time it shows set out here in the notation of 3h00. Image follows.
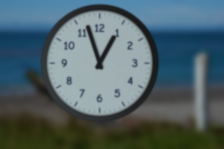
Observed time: 12h57
